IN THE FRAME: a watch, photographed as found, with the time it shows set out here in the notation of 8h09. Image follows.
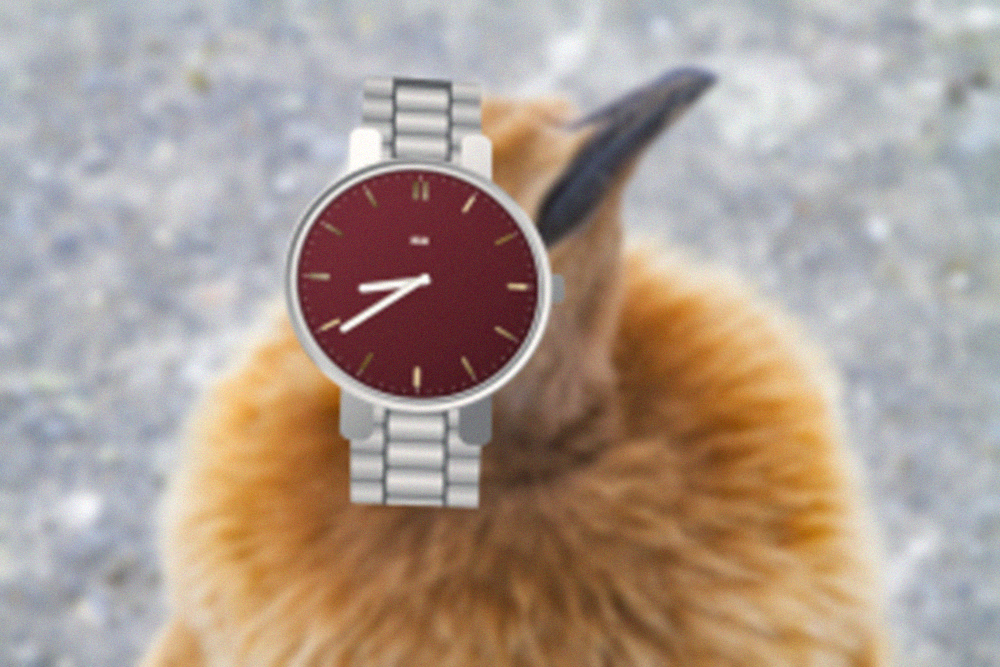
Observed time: 8h39
